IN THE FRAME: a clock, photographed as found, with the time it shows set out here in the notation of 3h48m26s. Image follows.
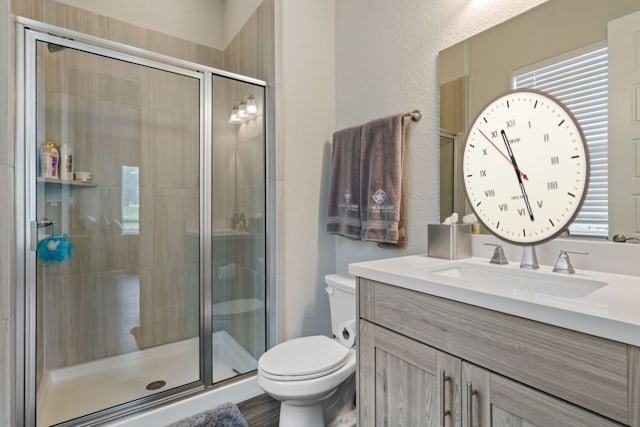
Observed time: 11h27m53s
